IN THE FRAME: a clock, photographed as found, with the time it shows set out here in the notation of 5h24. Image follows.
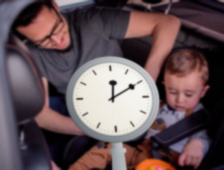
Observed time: 12h10
